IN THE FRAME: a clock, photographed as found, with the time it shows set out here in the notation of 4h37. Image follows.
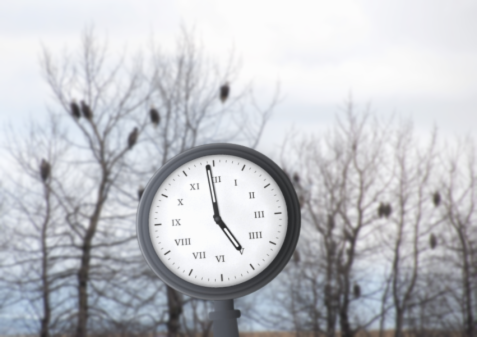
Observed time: 4h59
